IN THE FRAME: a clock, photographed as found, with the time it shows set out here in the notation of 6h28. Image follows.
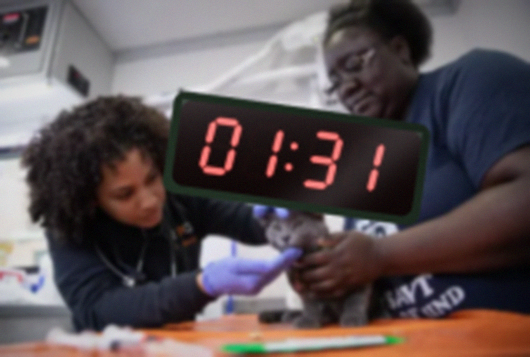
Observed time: 1h31
